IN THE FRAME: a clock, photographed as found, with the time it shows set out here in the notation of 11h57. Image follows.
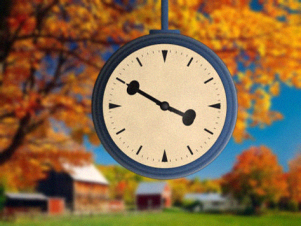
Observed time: 3h50
